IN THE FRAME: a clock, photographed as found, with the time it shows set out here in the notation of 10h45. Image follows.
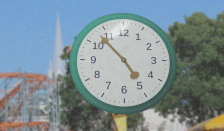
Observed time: 4h53
